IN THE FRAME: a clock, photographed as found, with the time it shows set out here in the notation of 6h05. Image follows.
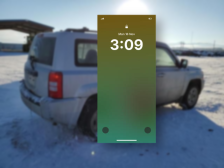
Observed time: 3h09
